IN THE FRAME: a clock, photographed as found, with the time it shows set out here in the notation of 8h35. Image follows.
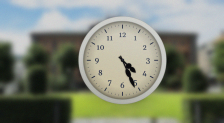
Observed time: 4h26
